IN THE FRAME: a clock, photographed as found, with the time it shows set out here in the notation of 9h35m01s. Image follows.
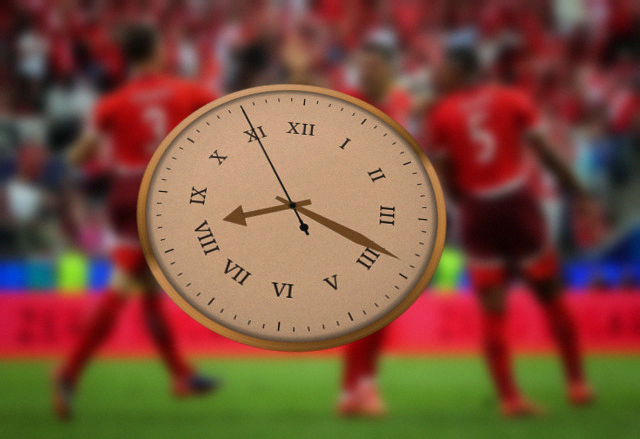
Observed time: 8h18m55s
